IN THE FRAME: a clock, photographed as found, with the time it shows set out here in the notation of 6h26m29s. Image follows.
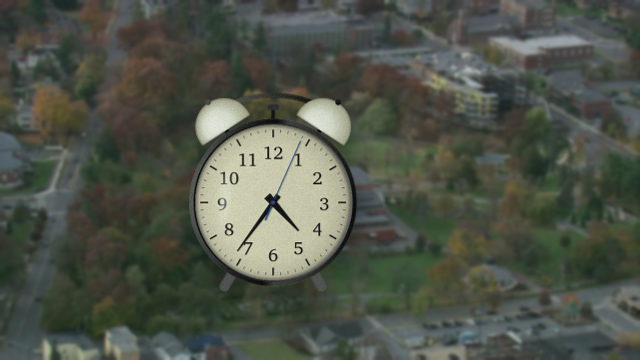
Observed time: 4h36m04s
